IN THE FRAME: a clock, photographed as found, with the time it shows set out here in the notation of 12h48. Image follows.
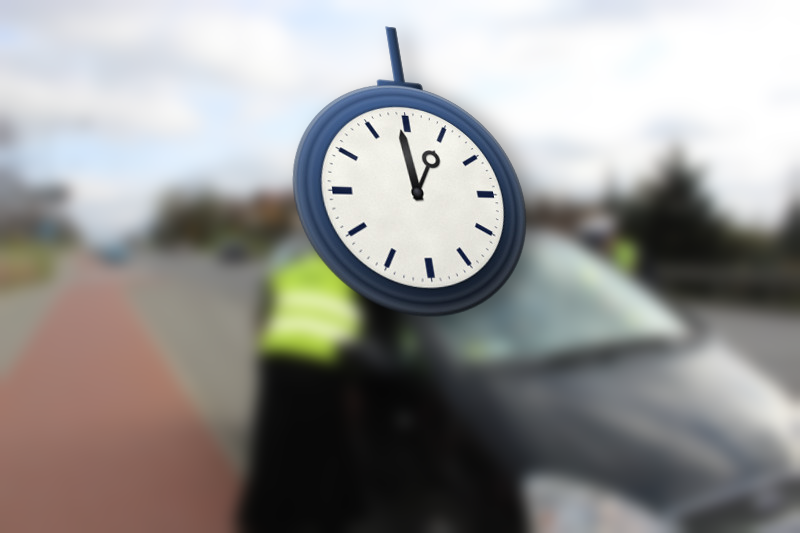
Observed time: 12h59
